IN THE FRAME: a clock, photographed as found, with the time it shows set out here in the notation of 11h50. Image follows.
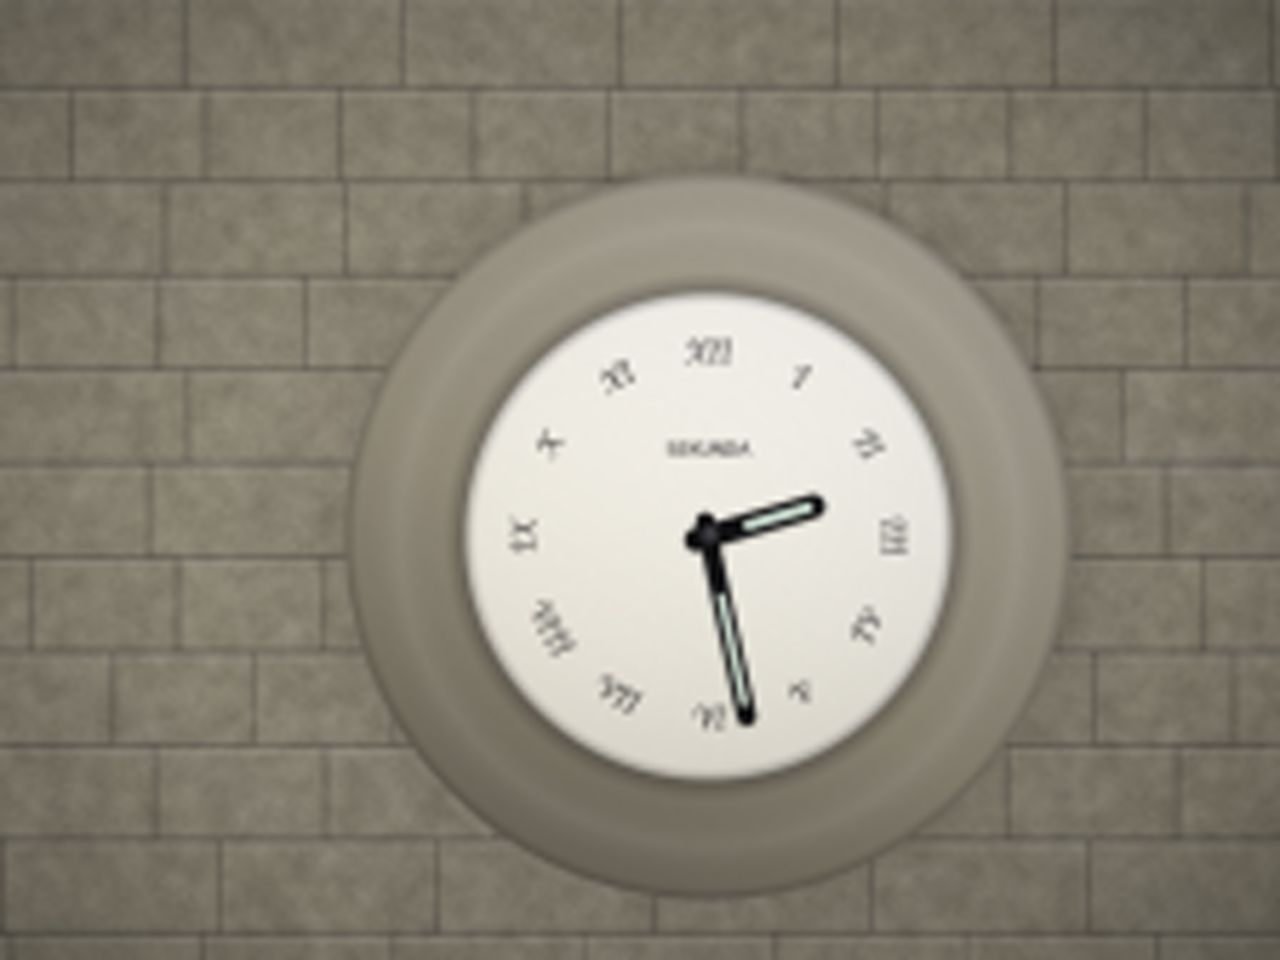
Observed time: 2h28
